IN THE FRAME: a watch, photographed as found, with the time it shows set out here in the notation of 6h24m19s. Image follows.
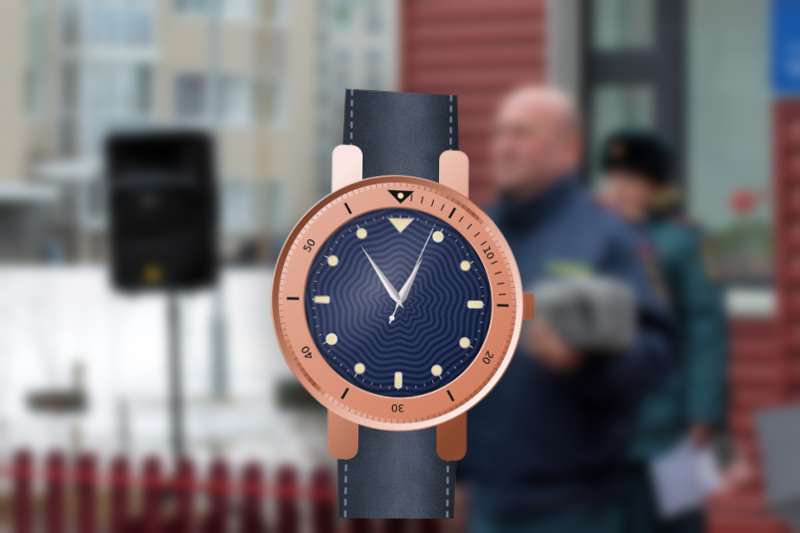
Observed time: 12h54m04s
